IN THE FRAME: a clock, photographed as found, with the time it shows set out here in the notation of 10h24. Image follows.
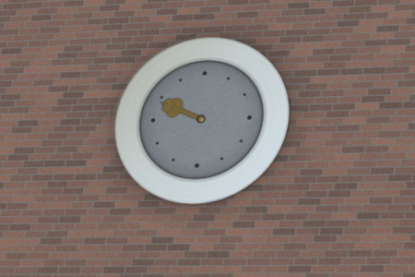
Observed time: 9h49
